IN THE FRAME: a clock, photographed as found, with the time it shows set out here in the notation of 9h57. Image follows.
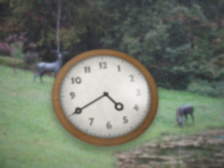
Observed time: 4h40
